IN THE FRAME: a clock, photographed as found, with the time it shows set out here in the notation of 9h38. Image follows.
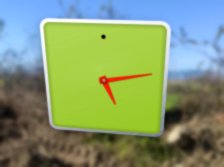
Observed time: 5h13
